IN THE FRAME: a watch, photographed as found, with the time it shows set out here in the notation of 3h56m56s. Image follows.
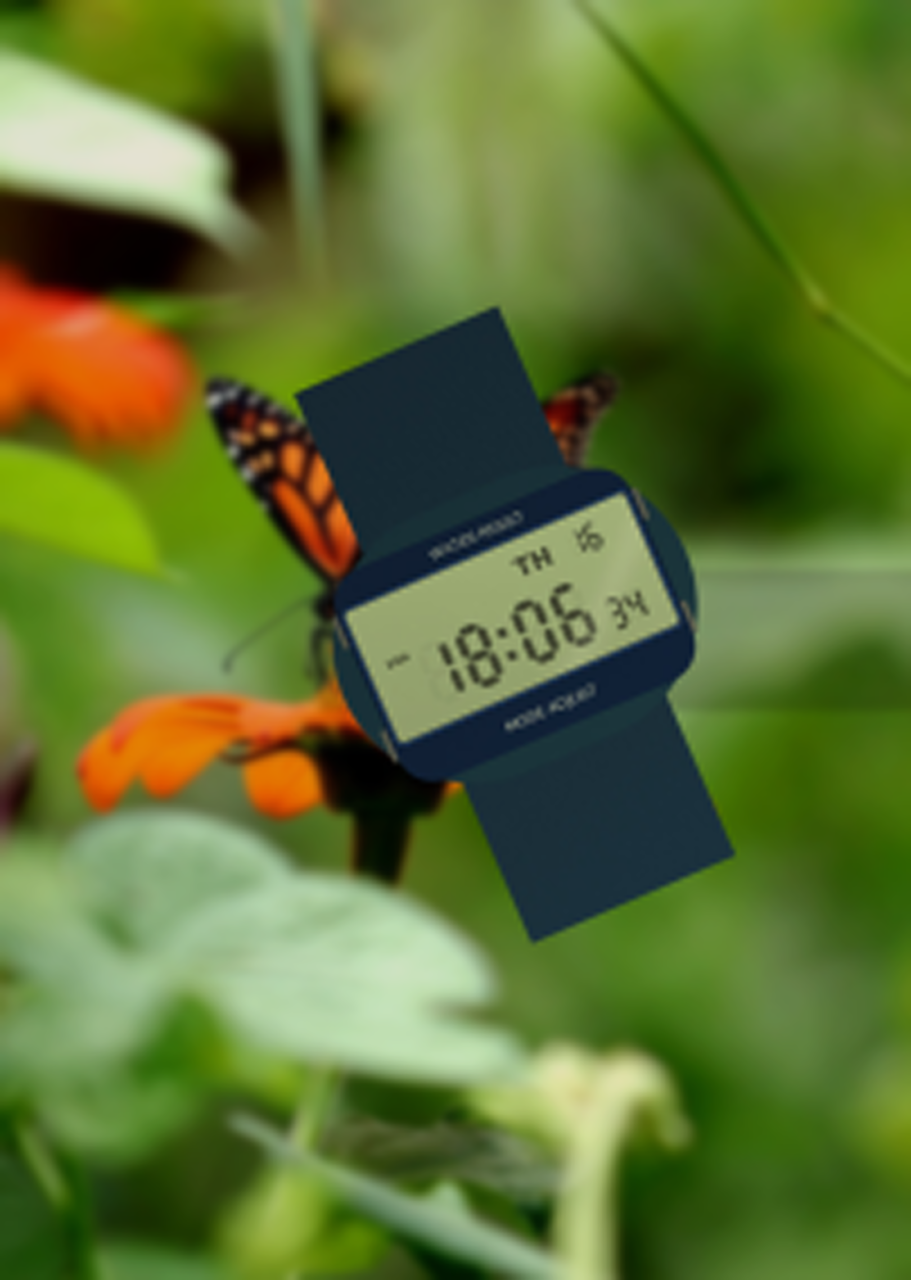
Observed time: 18h06m34s
